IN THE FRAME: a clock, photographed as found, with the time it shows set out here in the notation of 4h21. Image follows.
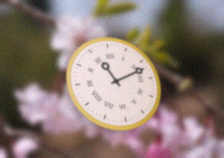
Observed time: 11h12
